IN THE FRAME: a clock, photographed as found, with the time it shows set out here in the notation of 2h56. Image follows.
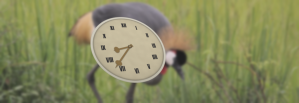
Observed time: 8h37
